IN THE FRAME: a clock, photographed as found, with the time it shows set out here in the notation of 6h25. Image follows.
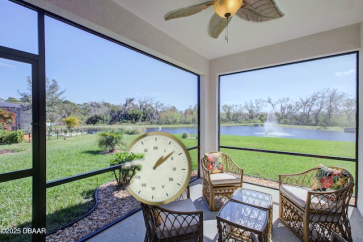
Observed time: 1h08
